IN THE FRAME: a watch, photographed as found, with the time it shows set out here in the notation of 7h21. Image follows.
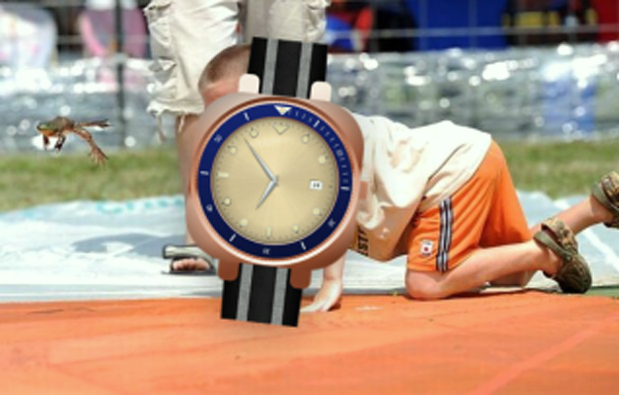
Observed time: 6h53
